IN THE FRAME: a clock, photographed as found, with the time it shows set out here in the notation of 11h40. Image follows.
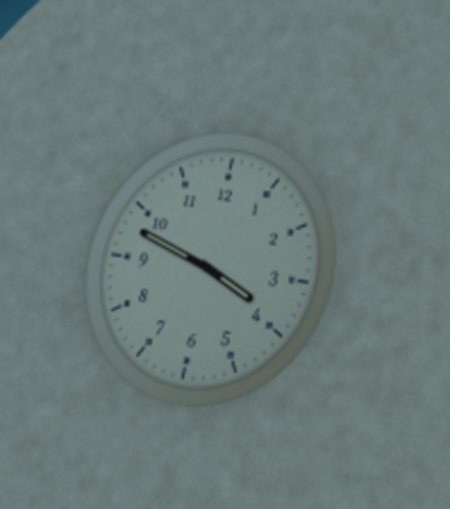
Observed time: 3h48
